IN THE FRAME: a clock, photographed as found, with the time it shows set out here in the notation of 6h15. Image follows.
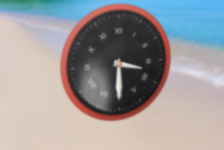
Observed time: 3h30
